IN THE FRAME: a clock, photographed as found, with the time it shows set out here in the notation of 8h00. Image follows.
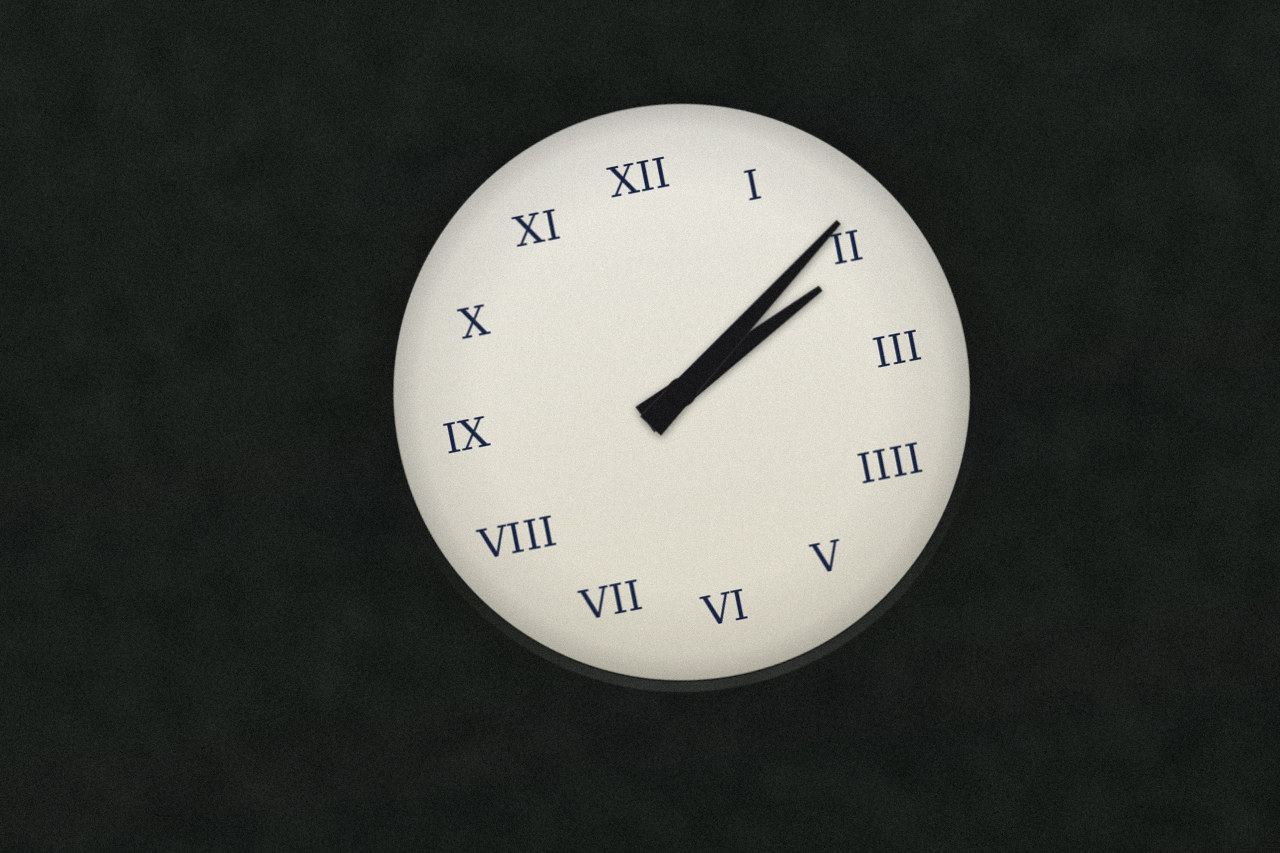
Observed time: 2h09
